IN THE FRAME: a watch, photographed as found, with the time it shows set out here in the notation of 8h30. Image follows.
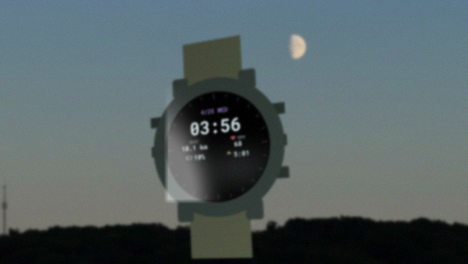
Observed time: 3h56
